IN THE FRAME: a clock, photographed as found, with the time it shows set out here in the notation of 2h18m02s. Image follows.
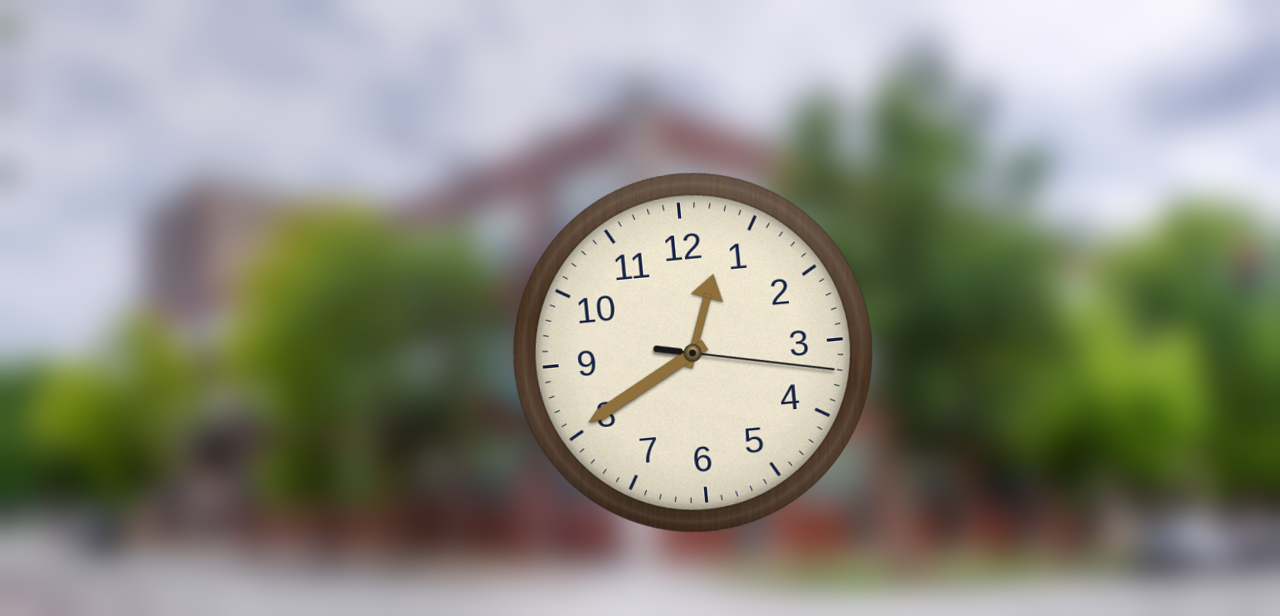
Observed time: 12h40m17s
